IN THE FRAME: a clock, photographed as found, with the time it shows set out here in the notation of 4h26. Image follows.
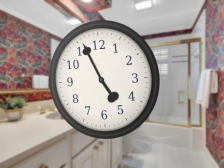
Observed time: 4h56
